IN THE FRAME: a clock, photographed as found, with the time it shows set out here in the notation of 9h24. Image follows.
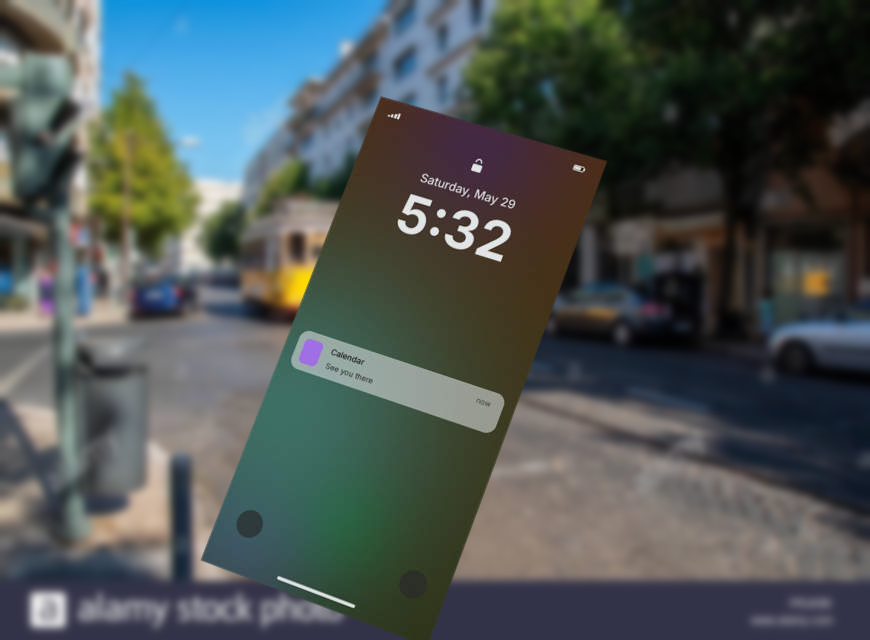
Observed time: 5h32
